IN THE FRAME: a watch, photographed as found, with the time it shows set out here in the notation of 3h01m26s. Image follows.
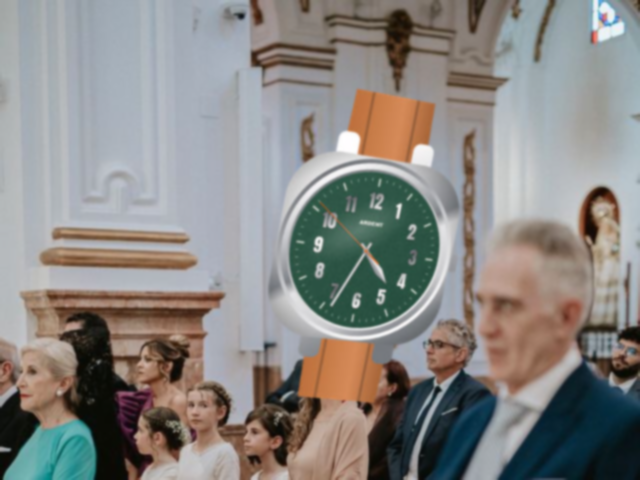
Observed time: 4h33m51s
